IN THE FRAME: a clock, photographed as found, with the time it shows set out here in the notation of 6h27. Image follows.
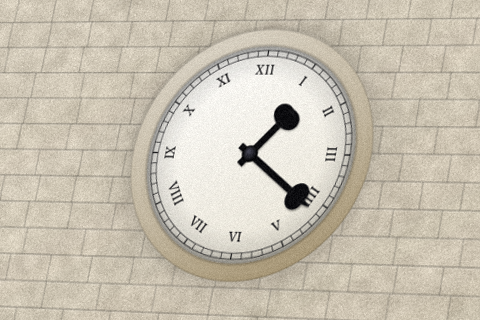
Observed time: 1h21
